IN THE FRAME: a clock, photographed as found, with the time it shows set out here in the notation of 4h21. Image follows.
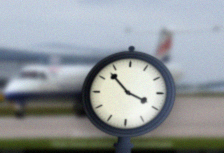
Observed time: 3h53
